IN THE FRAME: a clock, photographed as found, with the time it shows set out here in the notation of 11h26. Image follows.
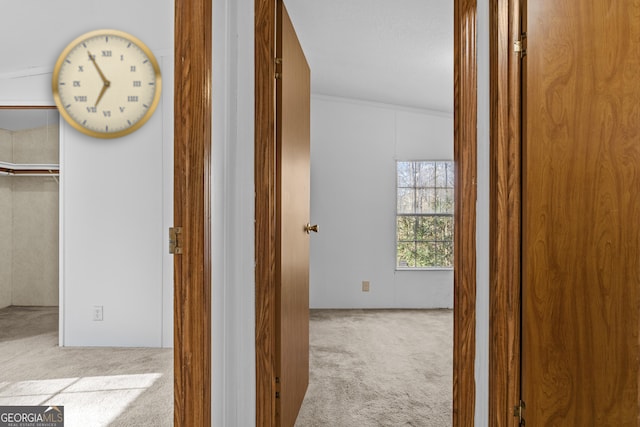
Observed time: 6h55
